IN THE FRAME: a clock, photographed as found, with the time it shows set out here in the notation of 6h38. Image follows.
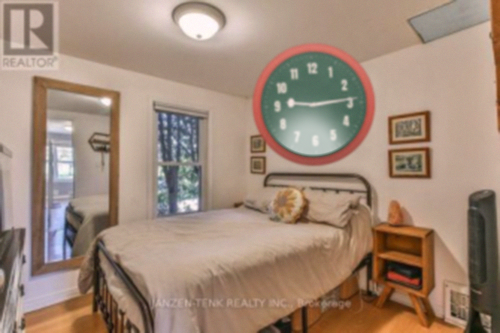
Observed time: 9h14
